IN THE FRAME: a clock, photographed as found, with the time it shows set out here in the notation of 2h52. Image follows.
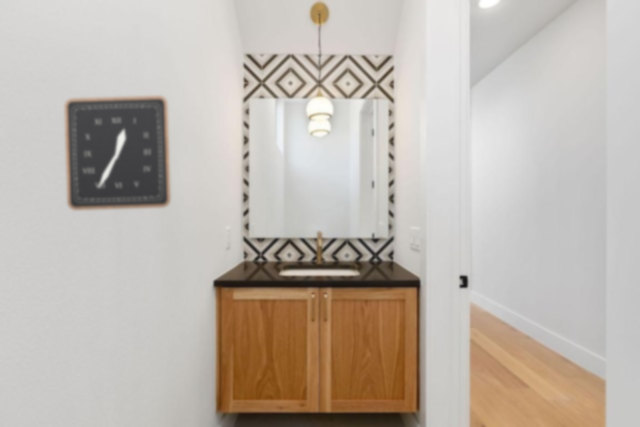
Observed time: 12h35
